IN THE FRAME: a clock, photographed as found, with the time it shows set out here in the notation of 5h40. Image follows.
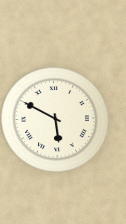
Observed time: 5h50
